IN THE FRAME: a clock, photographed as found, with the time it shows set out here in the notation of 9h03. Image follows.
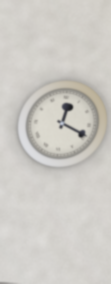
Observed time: 12h19
